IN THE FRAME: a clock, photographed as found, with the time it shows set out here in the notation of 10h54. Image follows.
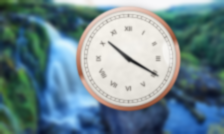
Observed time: 10h20
